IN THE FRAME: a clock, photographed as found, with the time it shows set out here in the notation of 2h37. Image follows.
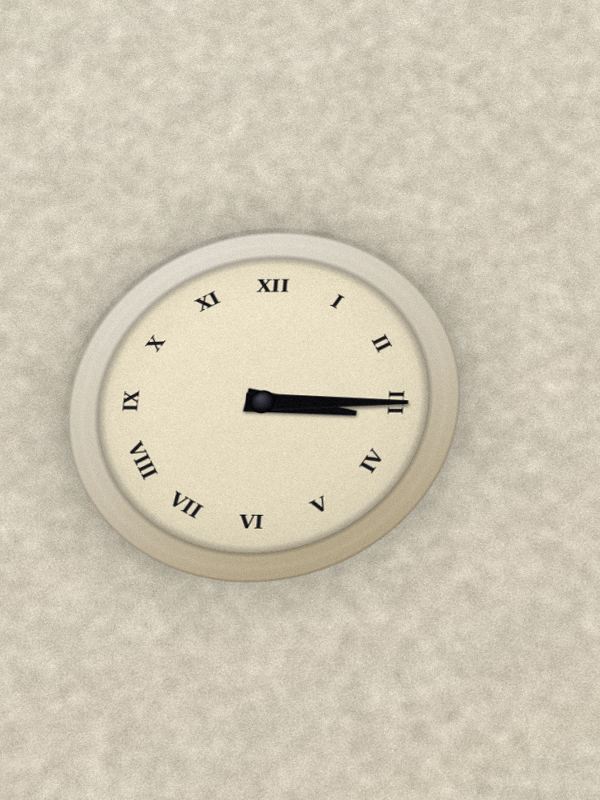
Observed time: 3h15
